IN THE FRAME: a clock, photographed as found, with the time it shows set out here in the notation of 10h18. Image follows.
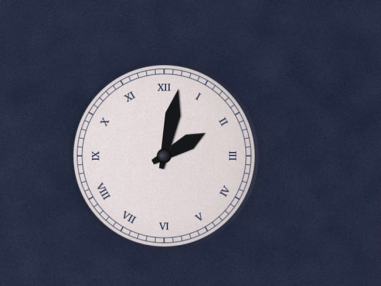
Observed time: 2h02
